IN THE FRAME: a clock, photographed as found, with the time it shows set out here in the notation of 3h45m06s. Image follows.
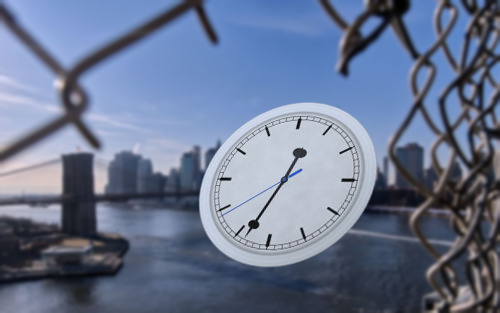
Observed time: 12h33m39s
